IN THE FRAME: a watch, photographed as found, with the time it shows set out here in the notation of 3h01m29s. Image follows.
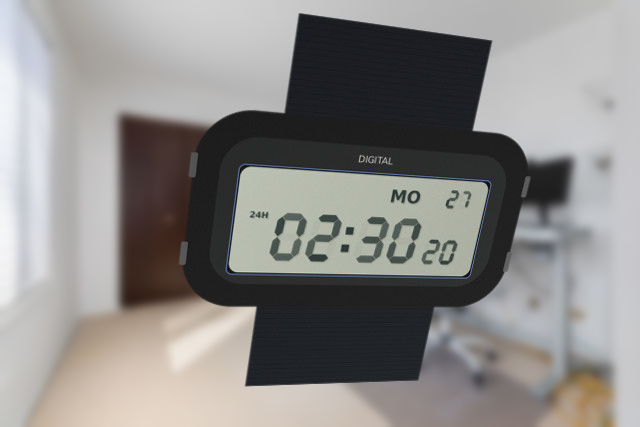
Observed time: 2h30m20s
